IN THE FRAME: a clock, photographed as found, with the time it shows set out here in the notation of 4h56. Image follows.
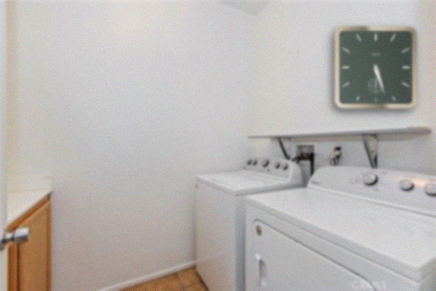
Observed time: 5h27
